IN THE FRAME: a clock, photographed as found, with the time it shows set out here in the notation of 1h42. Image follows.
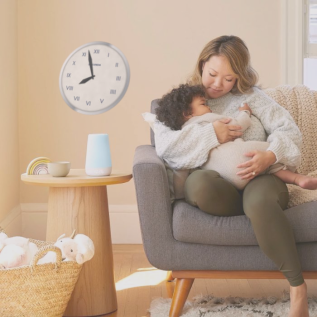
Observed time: 7h57
